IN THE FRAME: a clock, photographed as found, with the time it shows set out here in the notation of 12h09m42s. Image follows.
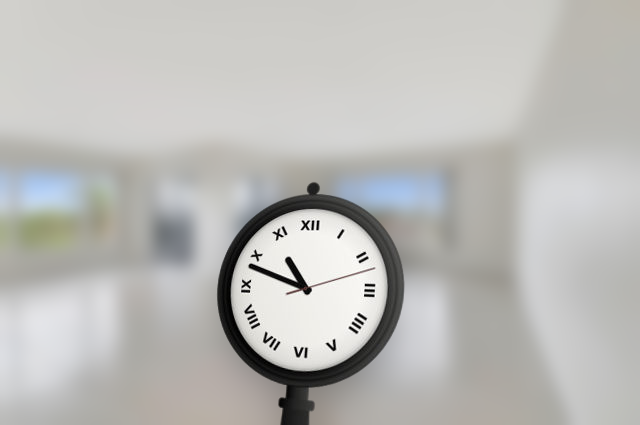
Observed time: 10h48m12s
